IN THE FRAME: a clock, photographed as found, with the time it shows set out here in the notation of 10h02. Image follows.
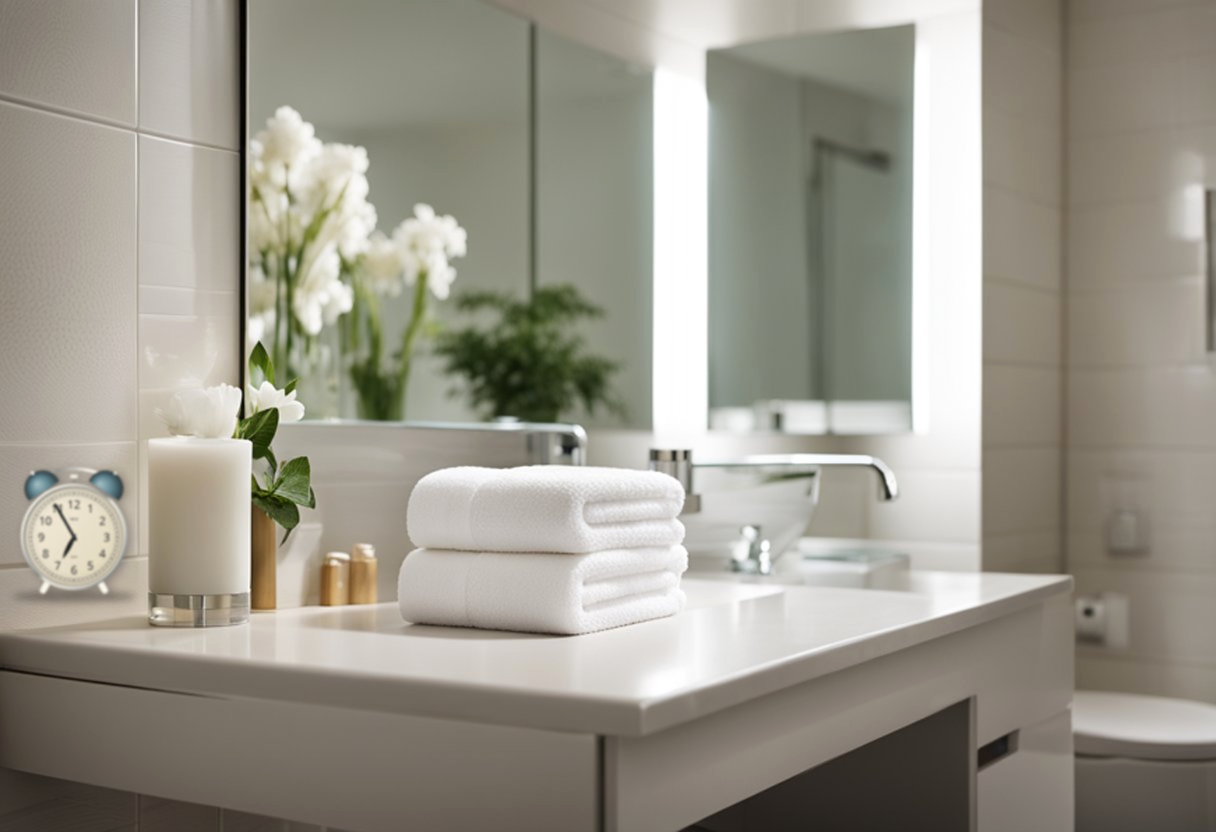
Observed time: 6h55
